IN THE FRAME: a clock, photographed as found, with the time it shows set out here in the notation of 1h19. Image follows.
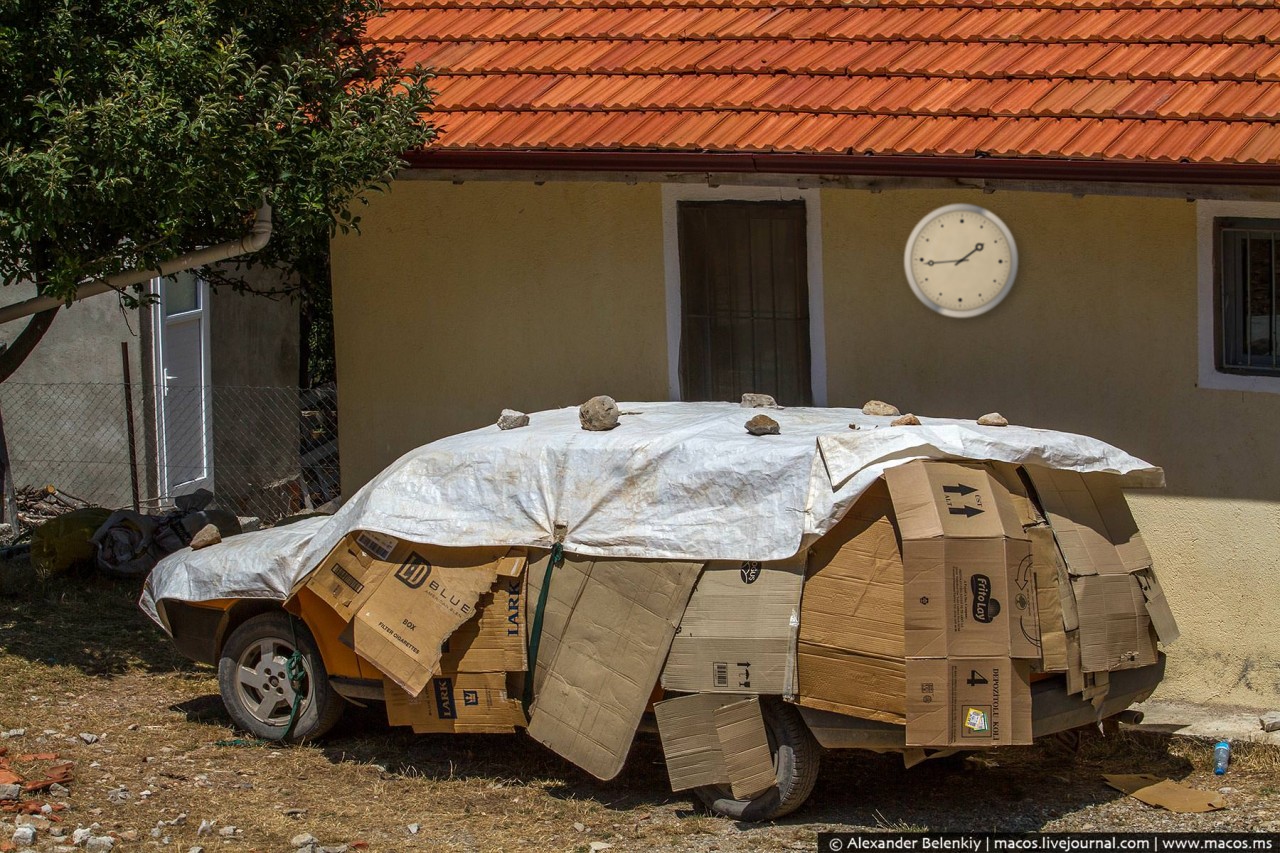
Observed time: 1h44
